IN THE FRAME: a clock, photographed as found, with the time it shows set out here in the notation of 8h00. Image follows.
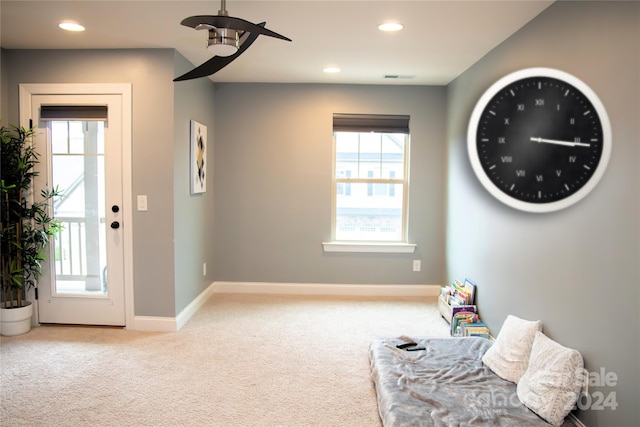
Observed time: 3h16
